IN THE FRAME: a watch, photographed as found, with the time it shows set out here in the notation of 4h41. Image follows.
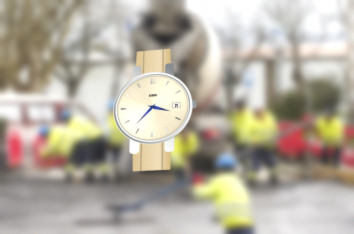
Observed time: 3h37
